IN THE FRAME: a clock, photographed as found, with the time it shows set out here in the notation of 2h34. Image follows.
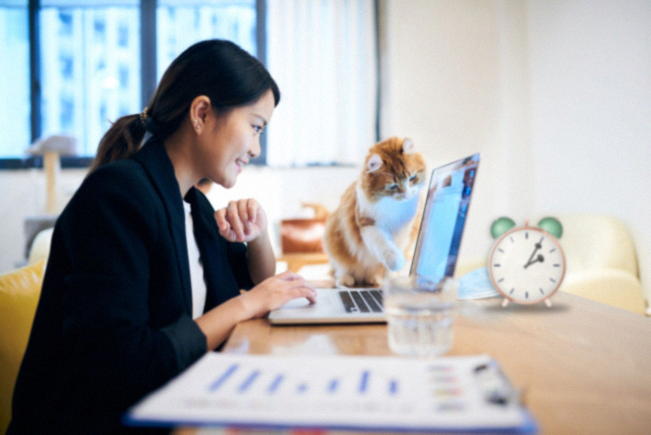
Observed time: 2h05
